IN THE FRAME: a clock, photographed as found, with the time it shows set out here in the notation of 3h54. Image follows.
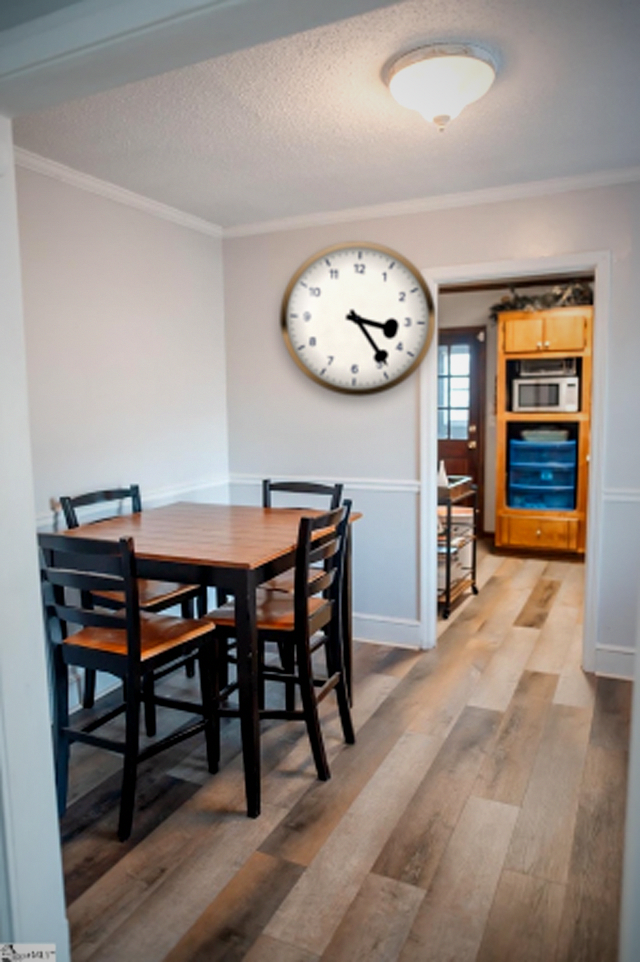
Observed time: 3h24
